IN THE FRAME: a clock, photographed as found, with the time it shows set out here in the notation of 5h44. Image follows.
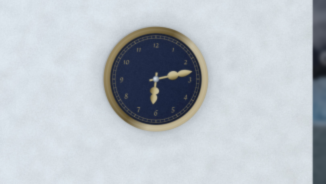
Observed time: 6h13
